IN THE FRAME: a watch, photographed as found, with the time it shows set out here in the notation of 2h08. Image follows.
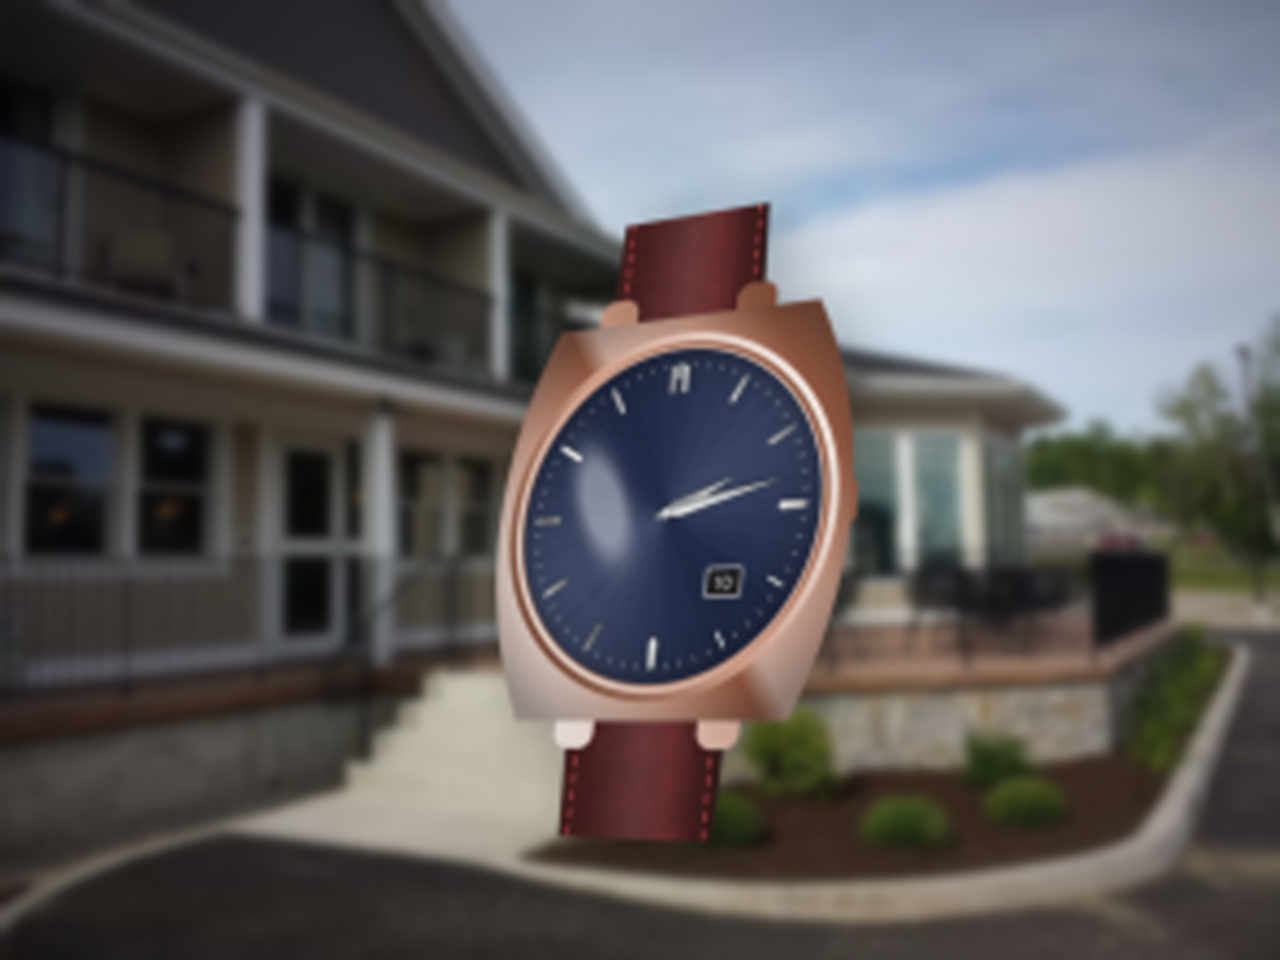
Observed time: 2h13
